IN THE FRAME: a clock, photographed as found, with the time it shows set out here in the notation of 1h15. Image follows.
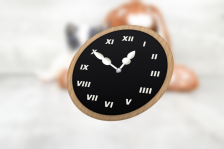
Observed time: 12h50
